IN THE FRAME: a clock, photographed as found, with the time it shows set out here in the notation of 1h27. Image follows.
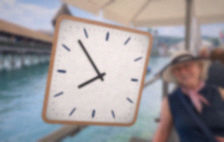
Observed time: 7h53
